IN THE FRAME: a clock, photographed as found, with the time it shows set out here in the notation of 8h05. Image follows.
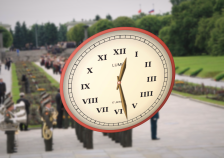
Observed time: 12h28
